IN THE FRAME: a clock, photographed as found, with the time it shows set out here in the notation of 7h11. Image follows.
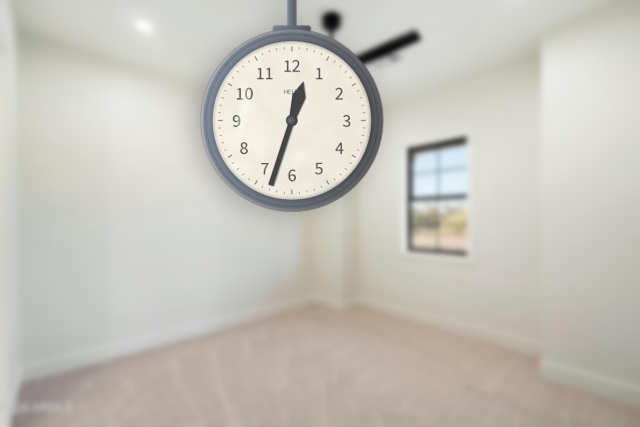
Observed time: 12h33
